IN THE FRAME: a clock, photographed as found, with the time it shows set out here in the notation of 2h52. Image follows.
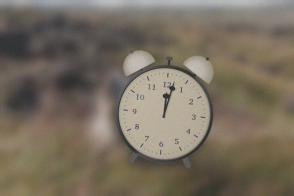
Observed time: 12h02
